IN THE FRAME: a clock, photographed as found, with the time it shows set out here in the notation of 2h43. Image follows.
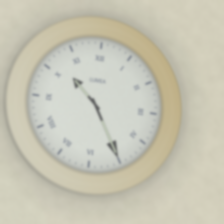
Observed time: 10h25
